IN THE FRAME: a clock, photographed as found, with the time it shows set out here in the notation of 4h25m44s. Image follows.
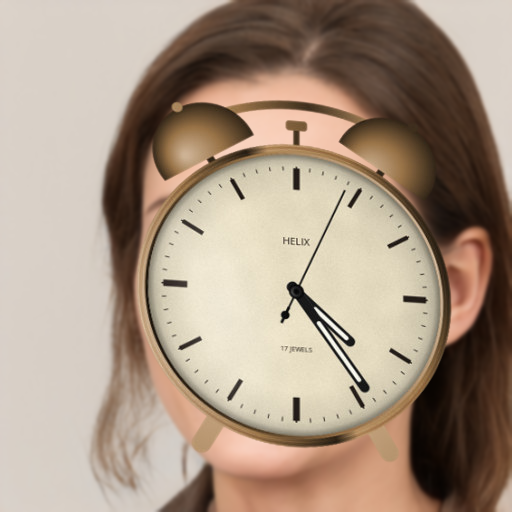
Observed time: 4h24m04s
